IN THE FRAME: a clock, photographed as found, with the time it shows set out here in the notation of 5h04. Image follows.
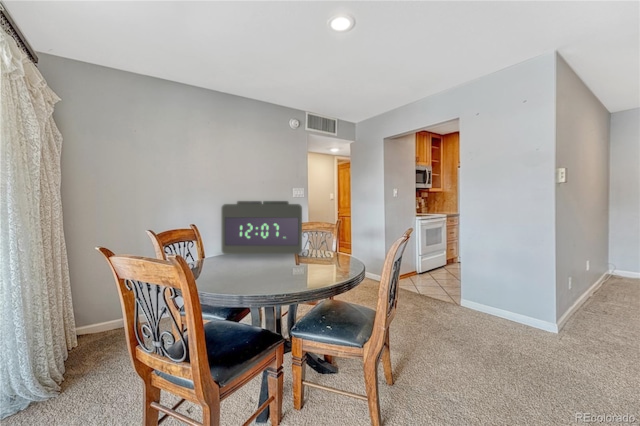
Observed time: 12h07
